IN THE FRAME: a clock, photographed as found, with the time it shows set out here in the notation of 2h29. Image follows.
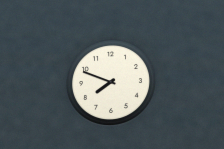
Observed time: 7h49
